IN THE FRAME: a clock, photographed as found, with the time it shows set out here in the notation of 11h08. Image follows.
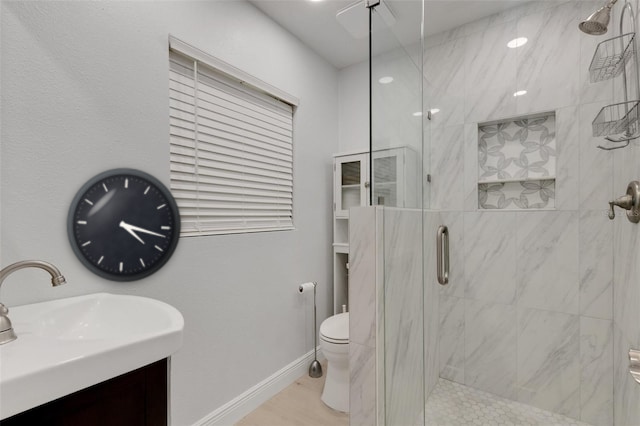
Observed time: 4h17
